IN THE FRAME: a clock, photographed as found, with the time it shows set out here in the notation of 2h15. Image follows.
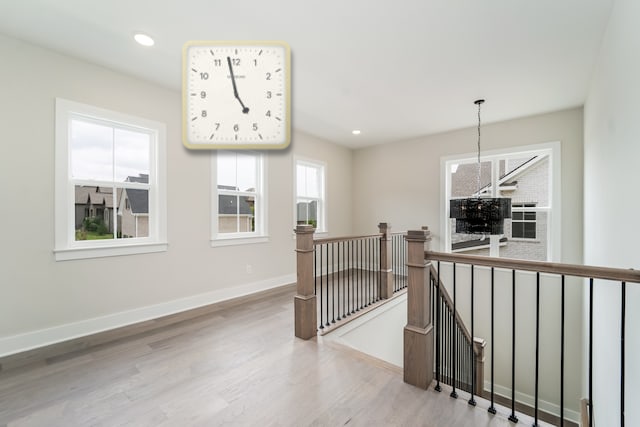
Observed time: 4h58
